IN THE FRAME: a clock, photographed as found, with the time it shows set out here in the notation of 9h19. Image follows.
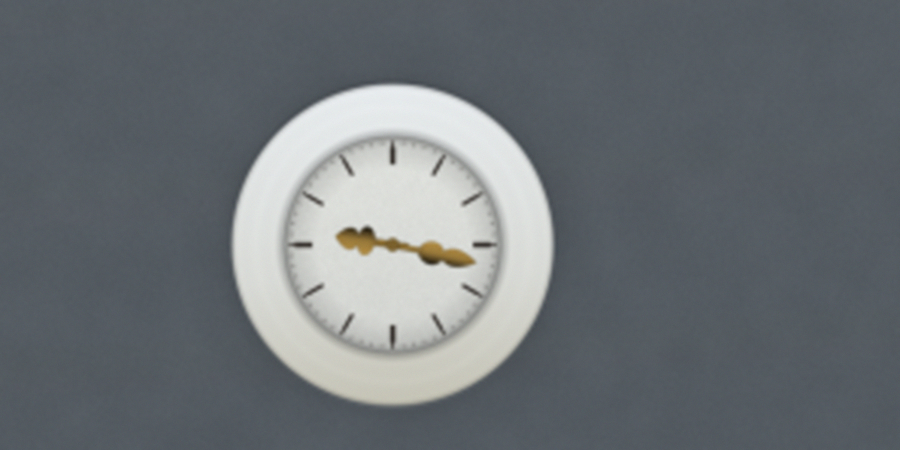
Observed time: 9h17
